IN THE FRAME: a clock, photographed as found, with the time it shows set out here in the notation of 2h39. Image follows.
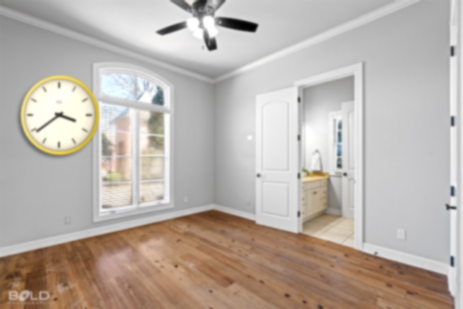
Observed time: 3h39
